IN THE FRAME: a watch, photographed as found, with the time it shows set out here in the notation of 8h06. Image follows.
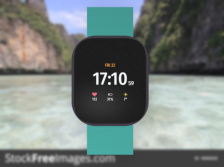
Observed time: 17h10
